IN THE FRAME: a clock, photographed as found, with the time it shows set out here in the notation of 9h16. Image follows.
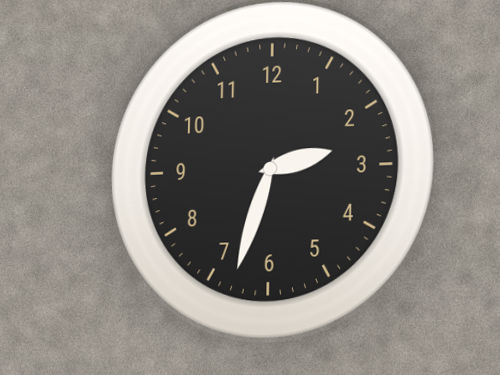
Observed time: 2h33
